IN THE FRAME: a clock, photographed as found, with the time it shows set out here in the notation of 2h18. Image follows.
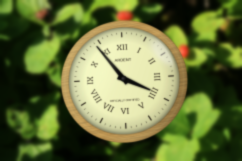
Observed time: 3h54
